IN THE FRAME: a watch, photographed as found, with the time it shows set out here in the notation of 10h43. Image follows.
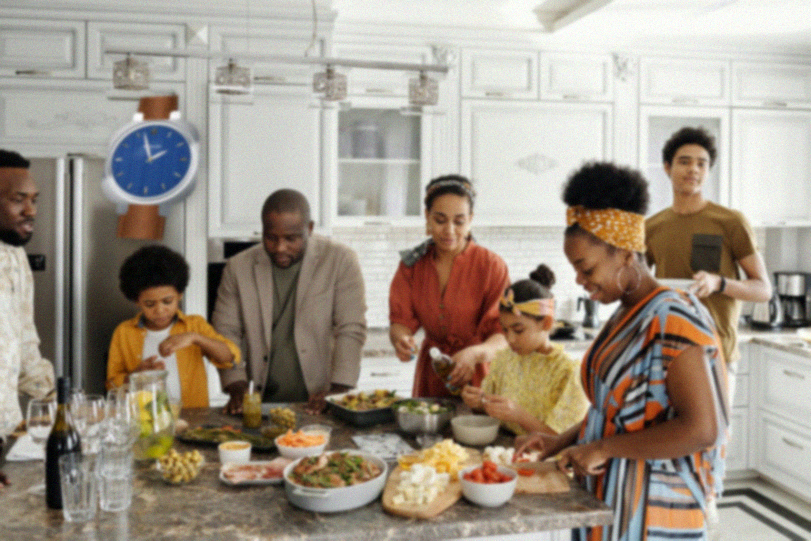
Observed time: 1h57
